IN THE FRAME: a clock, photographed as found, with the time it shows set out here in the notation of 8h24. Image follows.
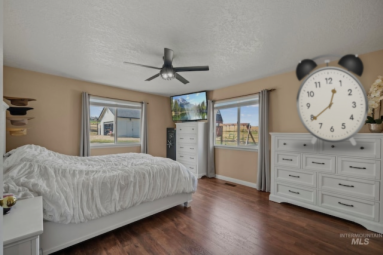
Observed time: 12h39
